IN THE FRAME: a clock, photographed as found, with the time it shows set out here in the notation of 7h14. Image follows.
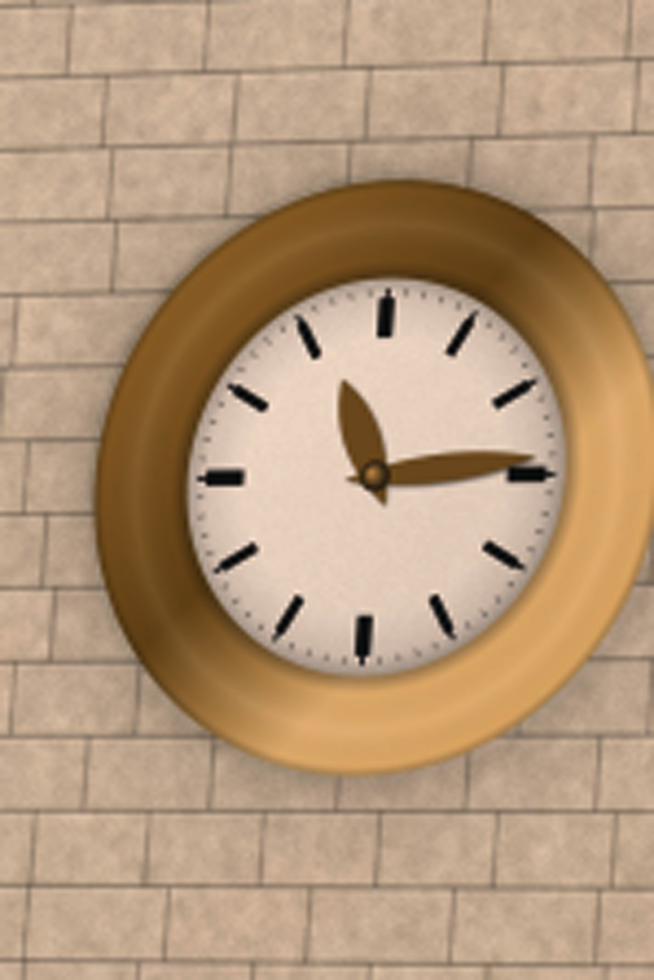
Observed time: 11h14
